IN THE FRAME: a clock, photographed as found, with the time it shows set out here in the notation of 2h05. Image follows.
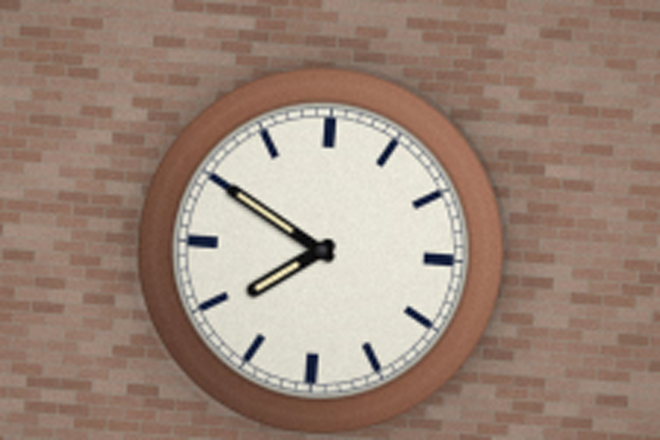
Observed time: 7h50
